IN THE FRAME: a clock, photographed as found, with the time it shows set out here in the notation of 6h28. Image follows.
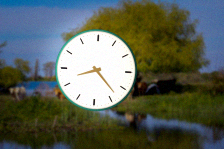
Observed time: 8h23
